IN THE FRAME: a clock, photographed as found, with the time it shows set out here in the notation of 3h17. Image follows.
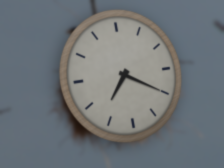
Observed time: 7h20
